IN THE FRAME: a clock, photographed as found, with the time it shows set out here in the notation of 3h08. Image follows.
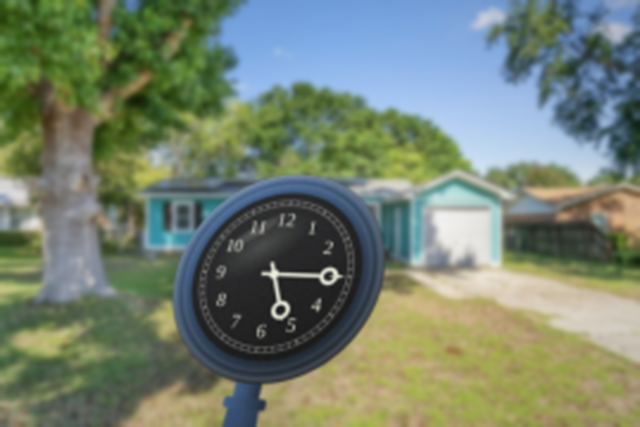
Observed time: 5h15
